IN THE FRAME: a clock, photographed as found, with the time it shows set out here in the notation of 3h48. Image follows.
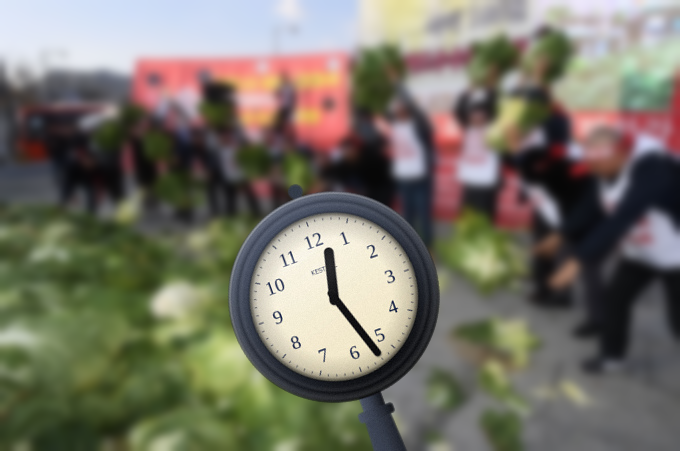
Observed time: 12h27
